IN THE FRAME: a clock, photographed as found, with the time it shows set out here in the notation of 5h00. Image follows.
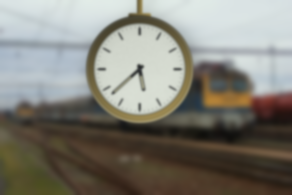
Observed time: 5h38
